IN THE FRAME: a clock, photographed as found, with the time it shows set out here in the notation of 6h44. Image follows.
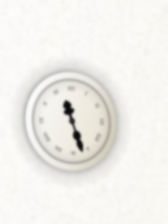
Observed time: 11h27
